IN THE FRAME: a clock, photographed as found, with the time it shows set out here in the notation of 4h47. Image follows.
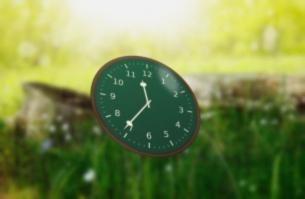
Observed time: 11h36
